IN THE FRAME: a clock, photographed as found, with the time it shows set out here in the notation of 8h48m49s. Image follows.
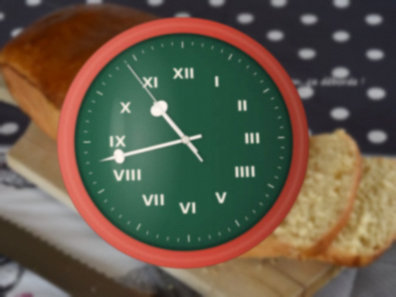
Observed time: 10h42m54s
